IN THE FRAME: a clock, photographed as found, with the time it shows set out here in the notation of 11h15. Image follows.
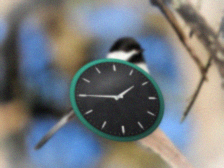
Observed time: 1h45
